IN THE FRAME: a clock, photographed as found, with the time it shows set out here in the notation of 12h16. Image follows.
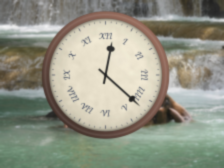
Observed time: 12h22
